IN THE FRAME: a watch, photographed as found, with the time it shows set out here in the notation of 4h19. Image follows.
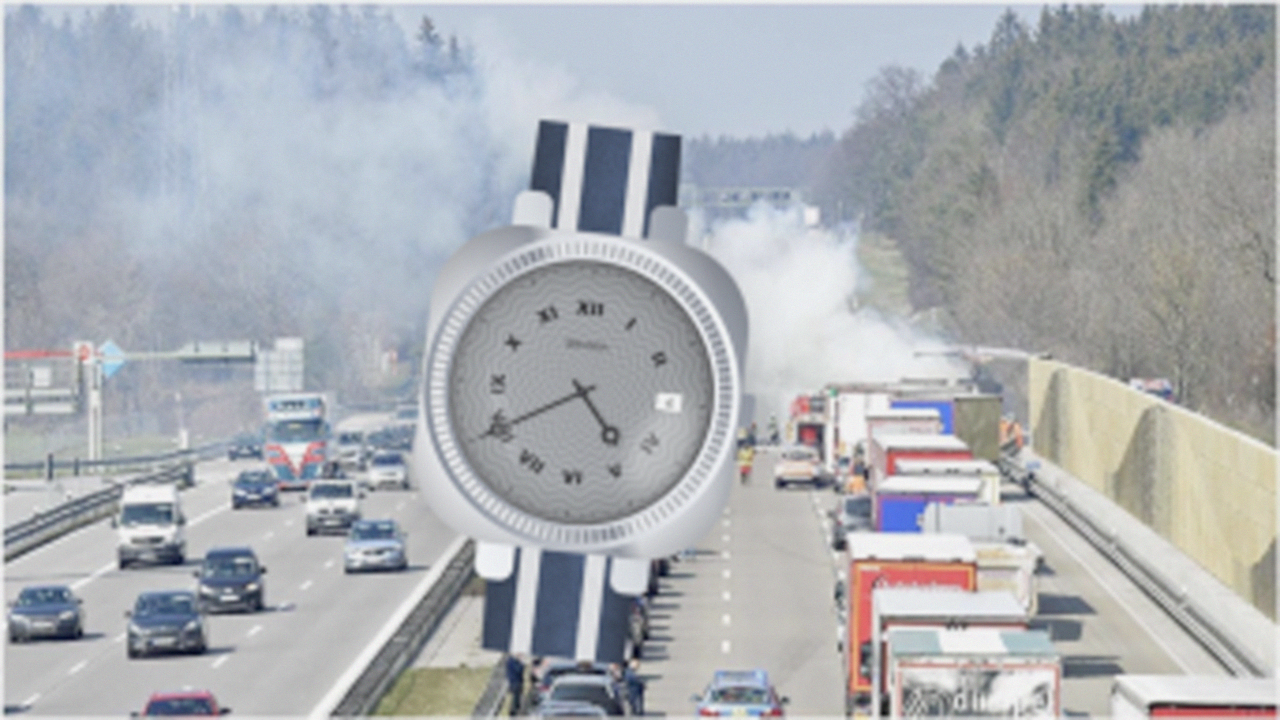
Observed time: 4h40
